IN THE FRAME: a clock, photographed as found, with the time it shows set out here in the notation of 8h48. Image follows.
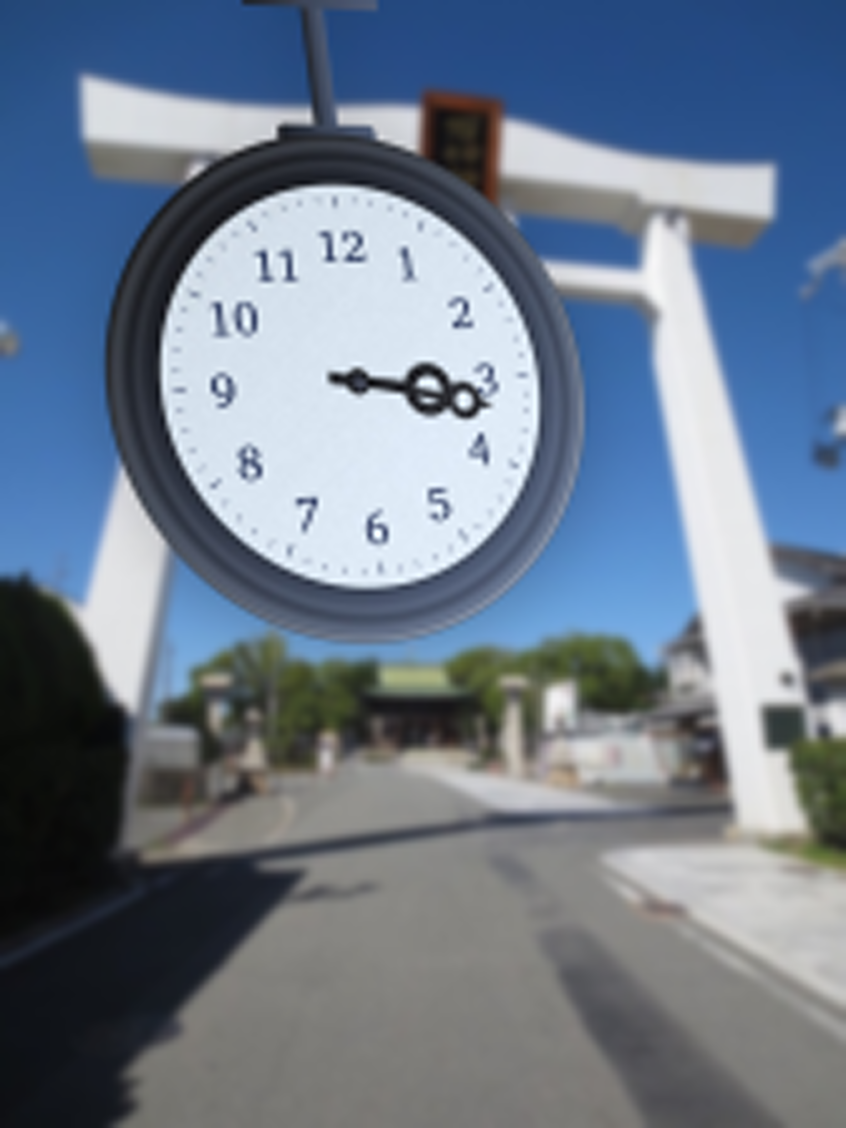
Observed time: 3h17
